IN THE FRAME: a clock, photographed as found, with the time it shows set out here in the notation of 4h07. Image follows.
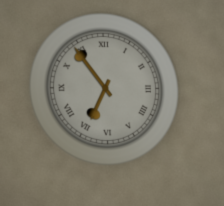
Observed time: 6h54
